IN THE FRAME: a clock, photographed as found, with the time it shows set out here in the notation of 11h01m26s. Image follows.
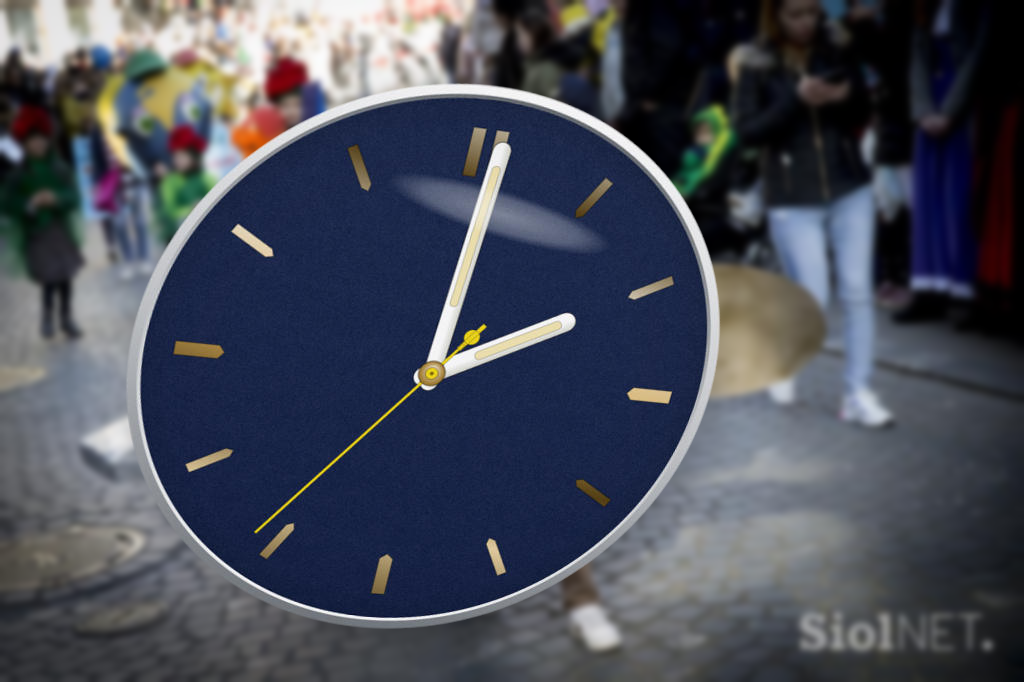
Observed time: 2h00m36s
